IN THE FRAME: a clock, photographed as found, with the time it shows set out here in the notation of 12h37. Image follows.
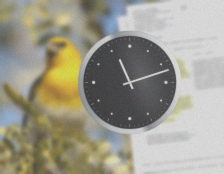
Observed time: 11h12
